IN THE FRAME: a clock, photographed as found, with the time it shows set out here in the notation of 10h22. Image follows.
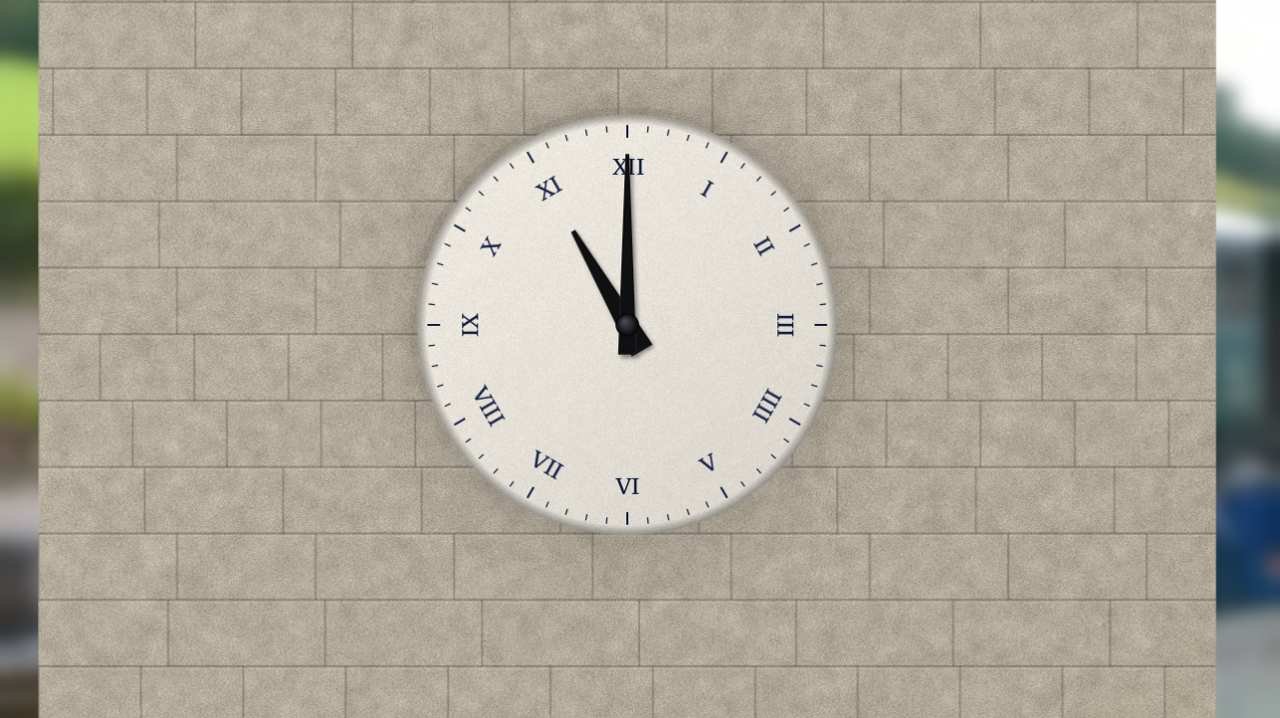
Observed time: 11h00
